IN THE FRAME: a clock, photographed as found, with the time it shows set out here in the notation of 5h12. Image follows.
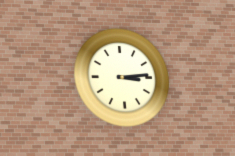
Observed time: 3h14
